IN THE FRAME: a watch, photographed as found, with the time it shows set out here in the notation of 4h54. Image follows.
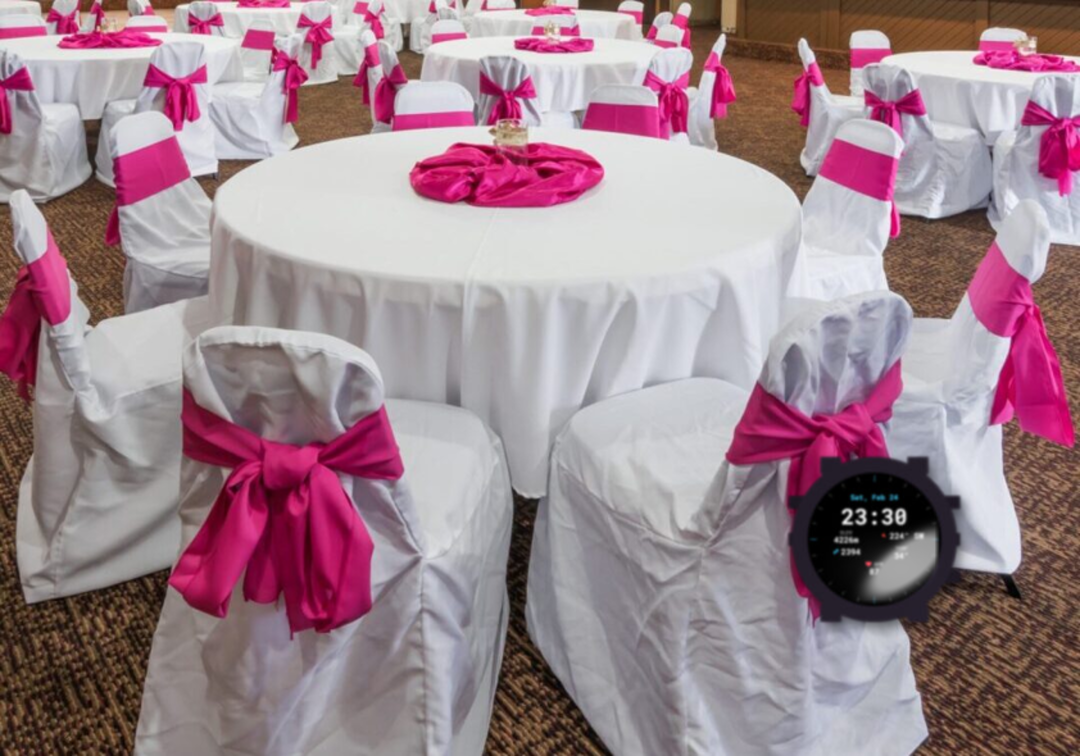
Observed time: 23h30
